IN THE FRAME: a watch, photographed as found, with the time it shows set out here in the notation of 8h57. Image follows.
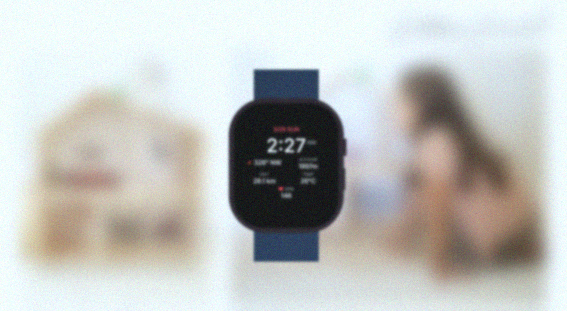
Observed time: 2h27
